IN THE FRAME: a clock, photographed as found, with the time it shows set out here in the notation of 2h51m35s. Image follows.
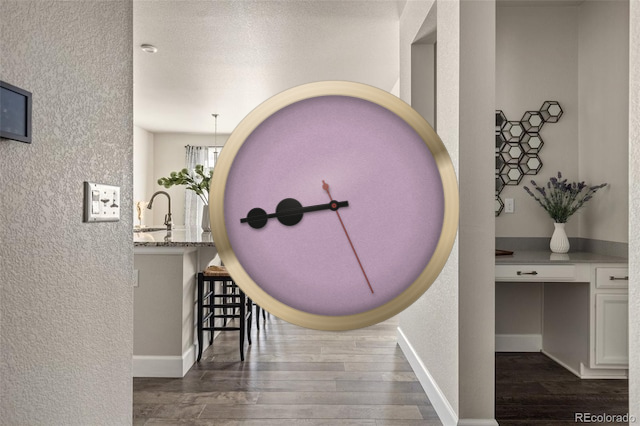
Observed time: 8h43m26s
